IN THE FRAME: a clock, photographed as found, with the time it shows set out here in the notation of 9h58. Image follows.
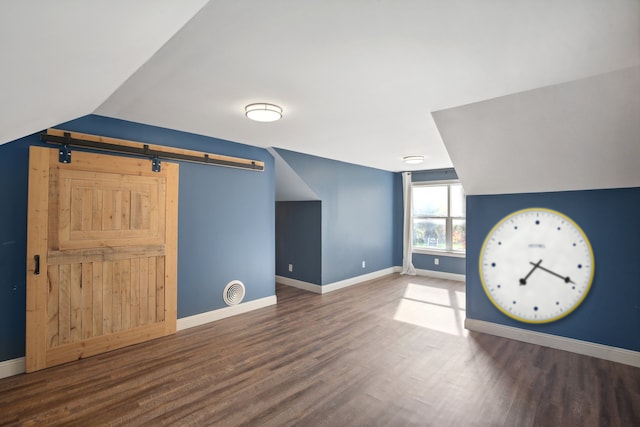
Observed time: 7h19
